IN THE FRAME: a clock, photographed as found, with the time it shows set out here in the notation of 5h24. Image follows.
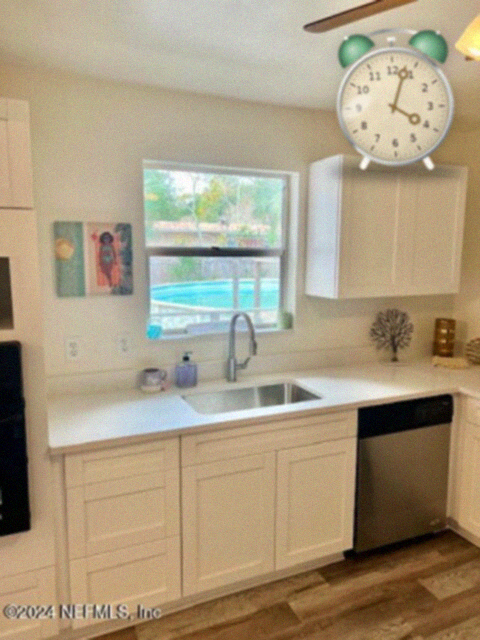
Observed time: 4h03
